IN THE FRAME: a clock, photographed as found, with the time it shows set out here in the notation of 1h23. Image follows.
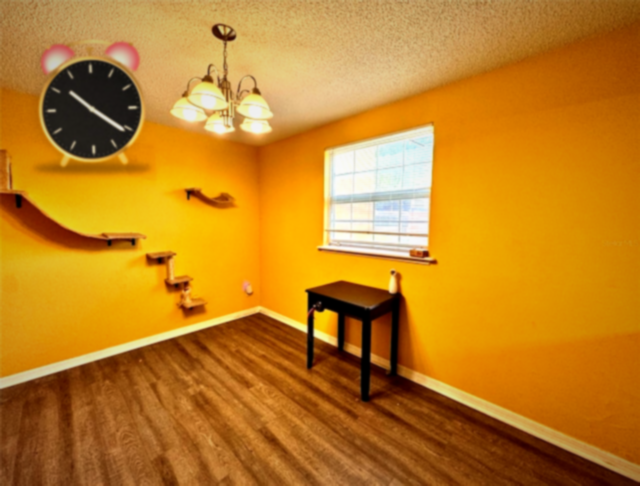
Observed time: 10h21
